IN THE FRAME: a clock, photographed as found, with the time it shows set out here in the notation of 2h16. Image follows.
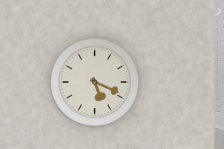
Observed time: 5h19
